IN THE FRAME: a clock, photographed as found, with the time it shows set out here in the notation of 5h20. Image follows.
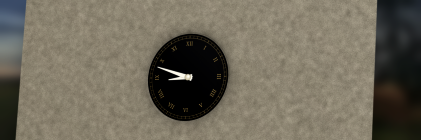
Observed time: 8h48
